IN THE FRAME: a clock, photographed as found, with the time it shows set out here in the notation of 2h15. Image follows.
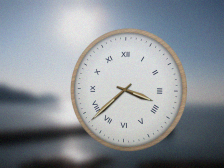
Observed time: 3h38
